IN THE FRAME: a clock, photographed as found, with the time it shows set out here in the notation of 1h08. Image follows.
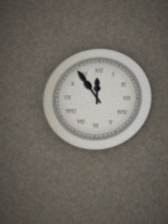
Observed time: 11h54
